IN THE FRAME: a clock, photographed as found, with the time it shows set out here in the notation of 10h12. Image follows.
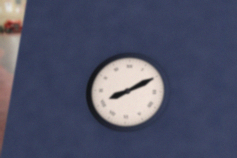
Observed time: 8h10
